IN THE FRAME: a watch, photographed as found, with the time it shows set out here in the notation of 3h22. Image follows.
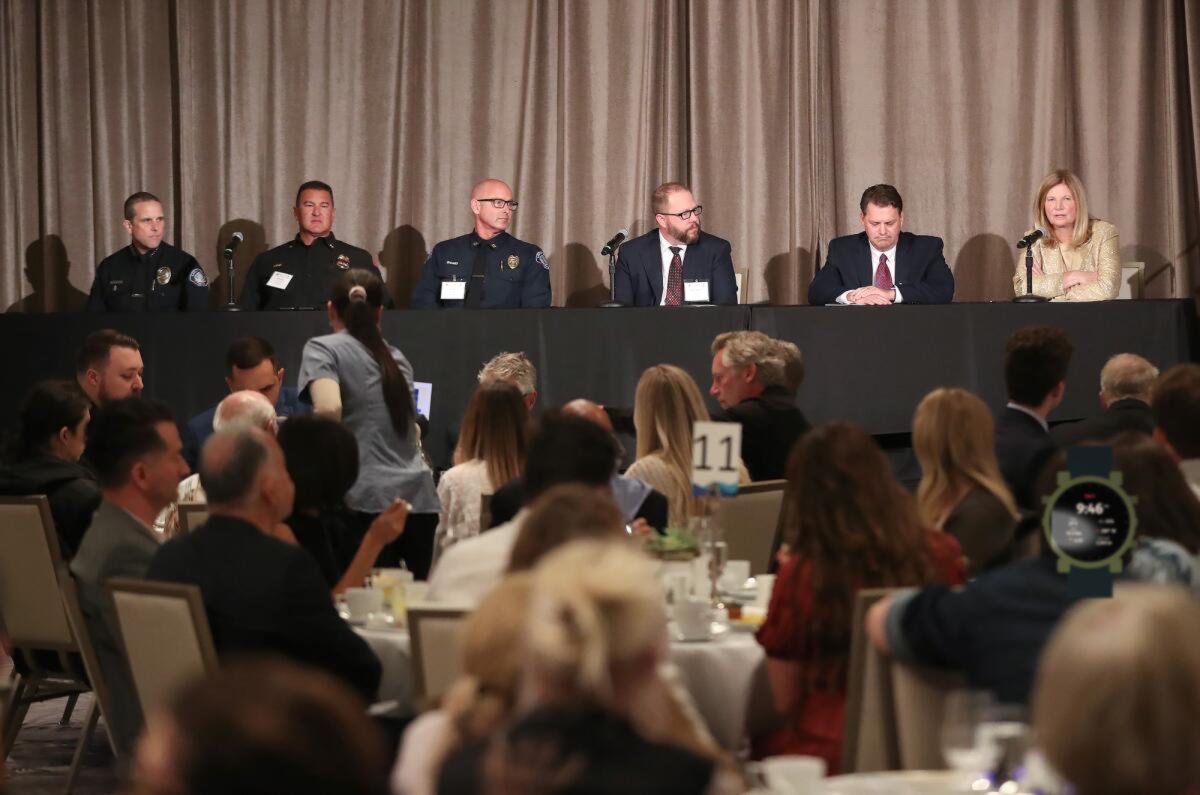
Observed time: 9h46
